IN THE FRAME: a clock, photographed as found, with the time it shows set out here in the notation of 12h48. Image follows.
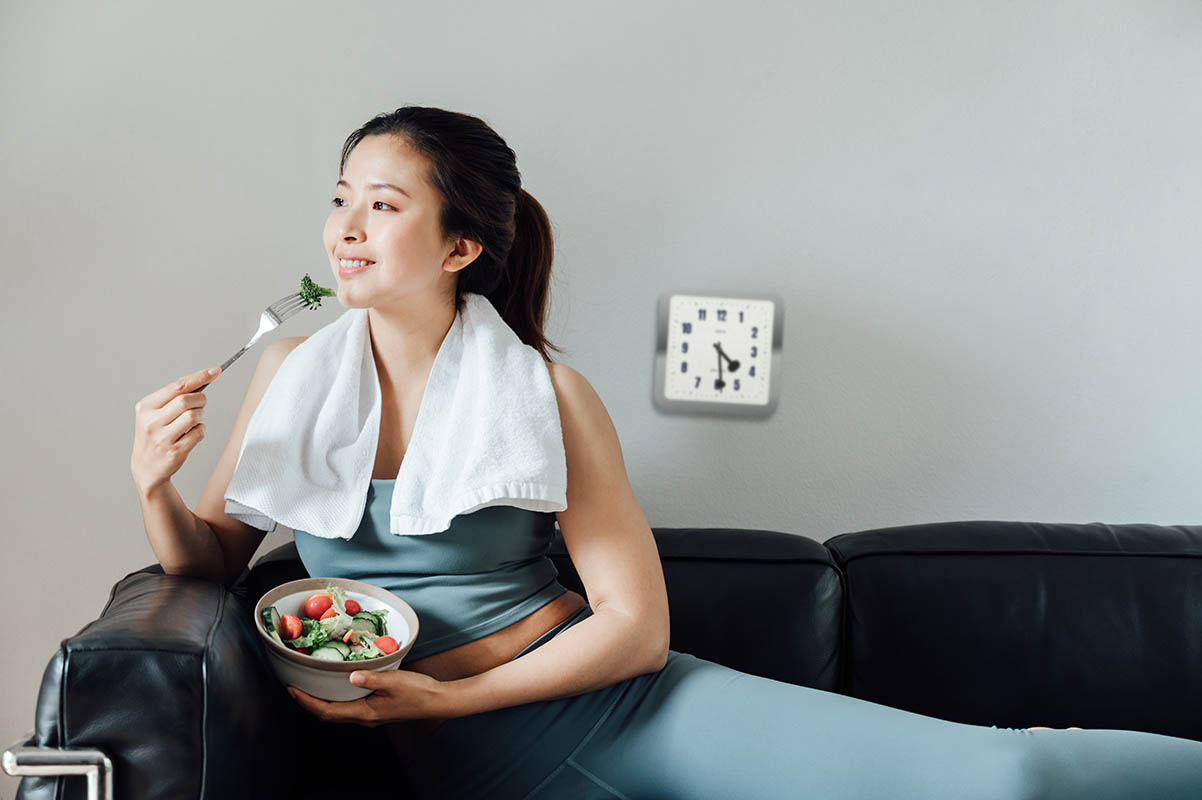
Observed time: 4h29
